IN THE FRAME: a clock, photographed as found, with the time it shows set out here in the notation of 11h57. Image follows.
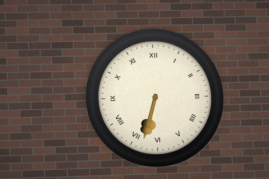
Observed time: 6h33
